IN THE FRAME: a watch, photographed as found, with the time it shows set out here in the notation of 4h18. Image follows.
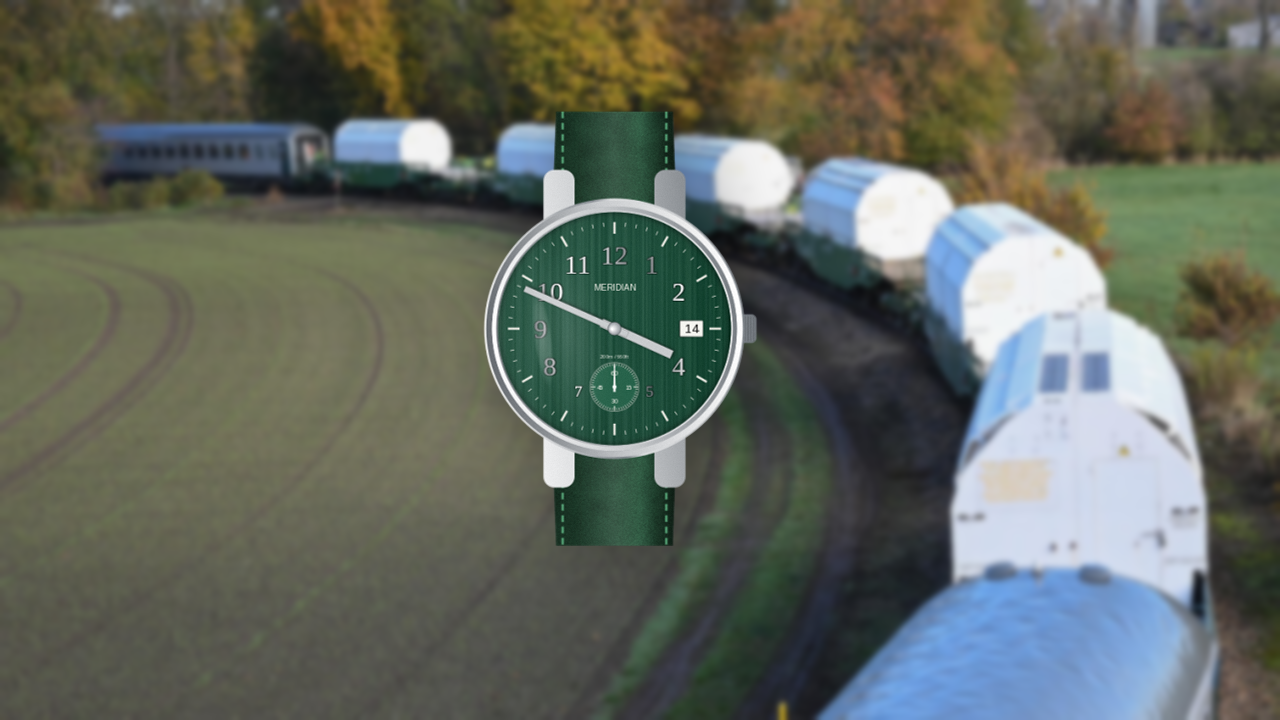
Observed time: 3h49
